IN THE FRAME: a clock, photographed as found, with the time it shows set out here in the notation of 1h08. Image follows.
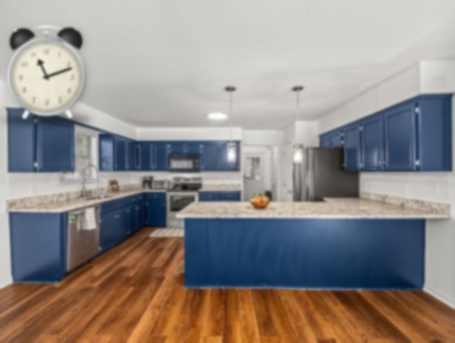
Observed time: 11h12
